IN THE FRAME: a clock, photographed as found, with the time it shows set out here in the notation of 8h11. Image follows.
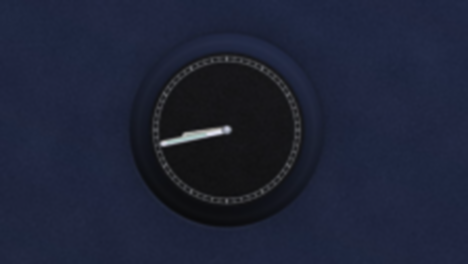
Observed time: 8h43
